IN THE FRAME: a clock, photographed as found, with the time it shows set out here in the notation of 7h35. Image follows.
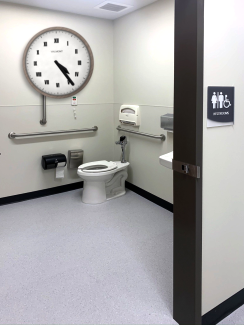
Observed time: 4h24
